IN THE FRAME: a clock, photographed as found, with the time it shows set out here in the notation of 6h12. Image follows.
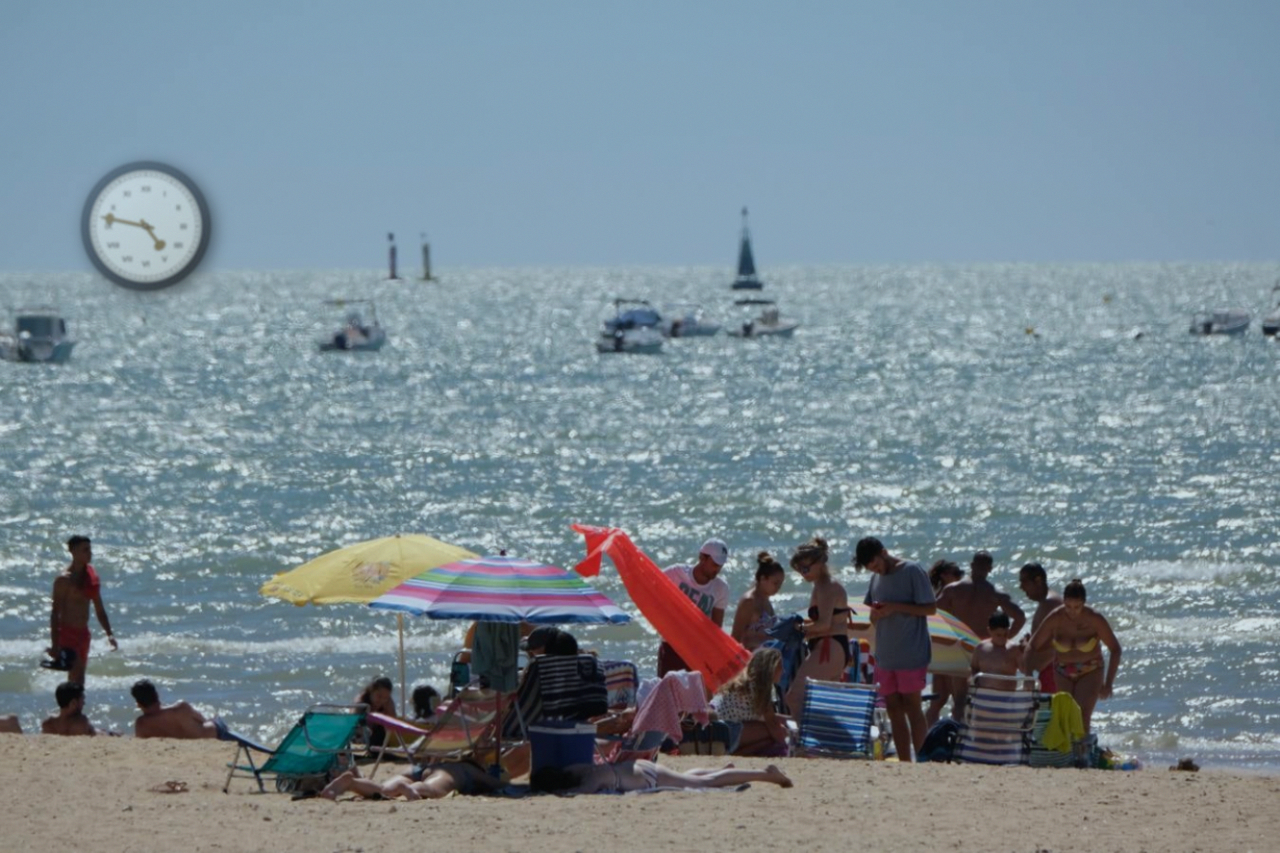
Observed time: 4h47
